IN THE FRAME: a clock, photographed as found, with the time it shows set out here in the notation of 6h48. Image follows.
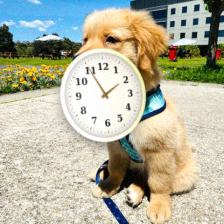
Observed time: 1h55
